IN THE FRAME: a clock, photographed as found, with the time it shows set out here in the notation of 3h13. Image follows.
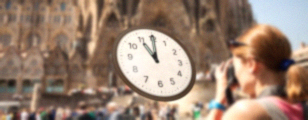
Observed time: 11h00
